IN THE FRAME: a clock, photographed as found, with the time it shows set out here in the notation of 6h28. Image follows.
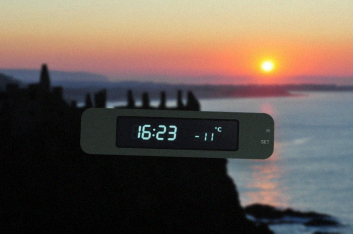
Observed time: 16h23
